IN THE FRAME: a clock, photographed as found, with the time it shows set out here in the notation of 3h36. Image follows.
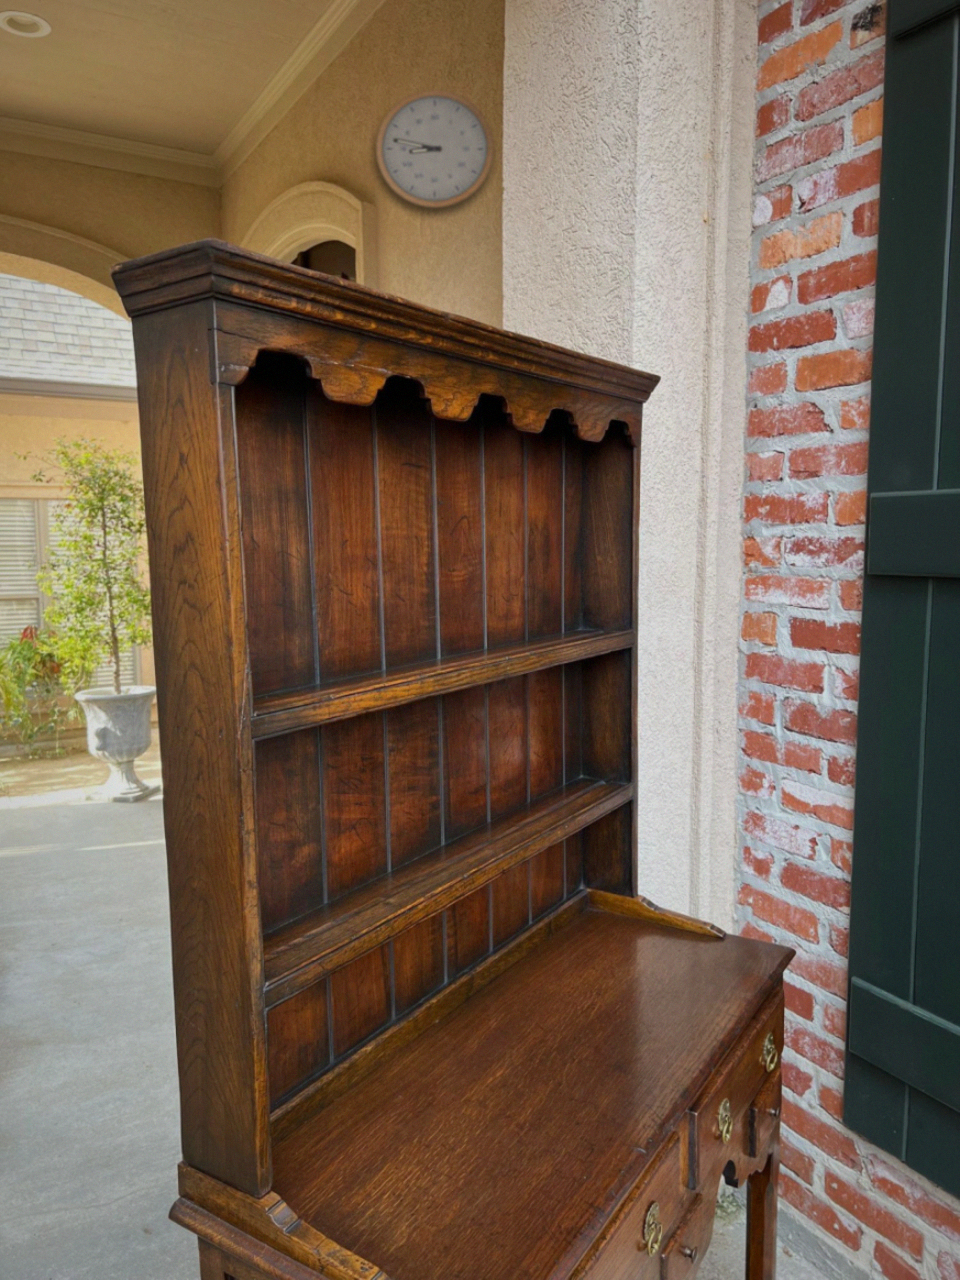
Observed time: 8h47
